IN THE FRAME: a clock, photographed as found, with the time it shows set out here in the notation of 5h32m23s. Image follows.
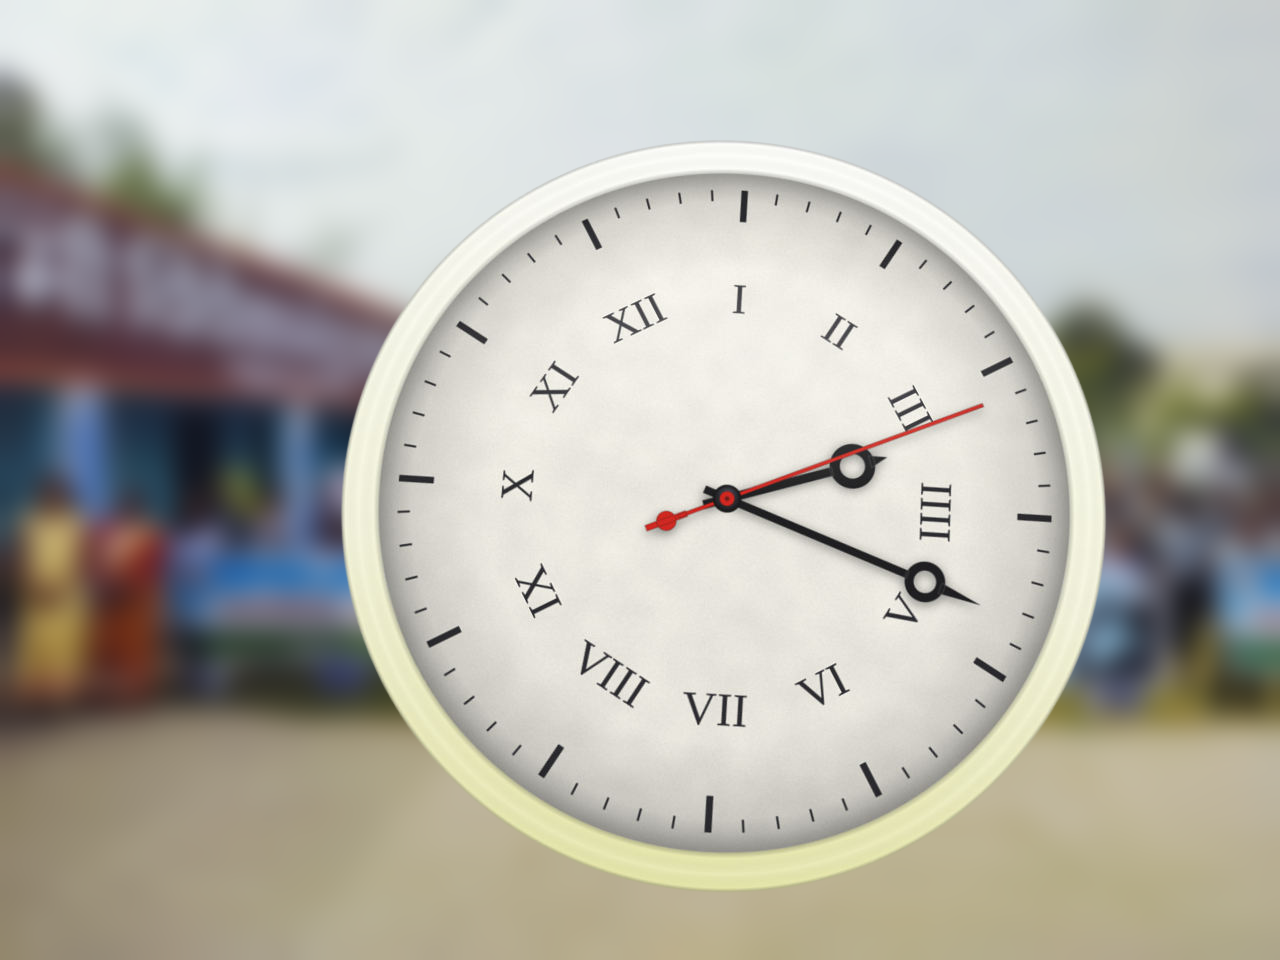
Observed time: 3h23m16s
